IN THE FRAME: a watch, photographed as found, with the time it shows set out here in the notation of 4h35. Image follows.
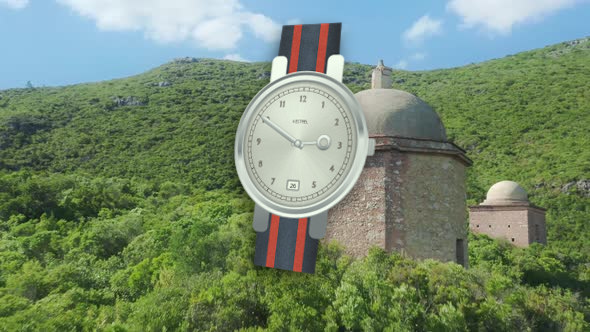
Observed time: 2h50
